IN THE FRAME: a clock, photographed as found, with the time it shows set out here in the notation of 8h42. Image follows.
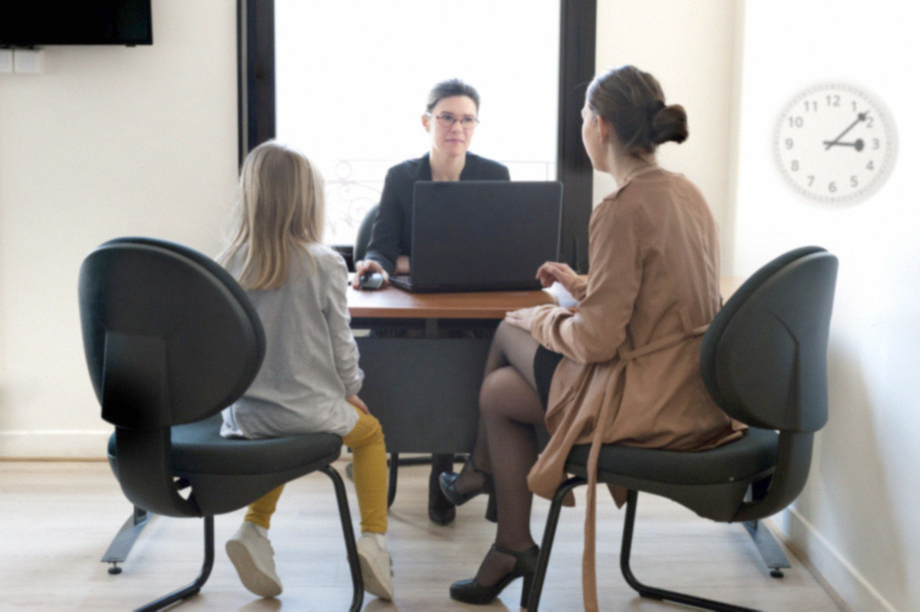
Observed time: 3h08
